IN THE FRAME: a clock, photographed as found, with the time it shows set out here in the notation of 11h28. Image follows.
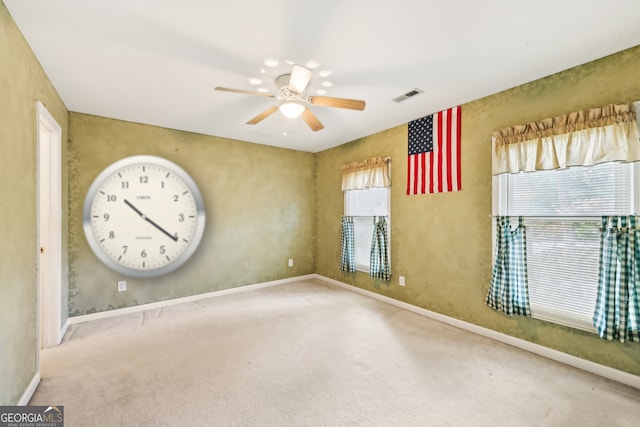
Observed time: 10h21
